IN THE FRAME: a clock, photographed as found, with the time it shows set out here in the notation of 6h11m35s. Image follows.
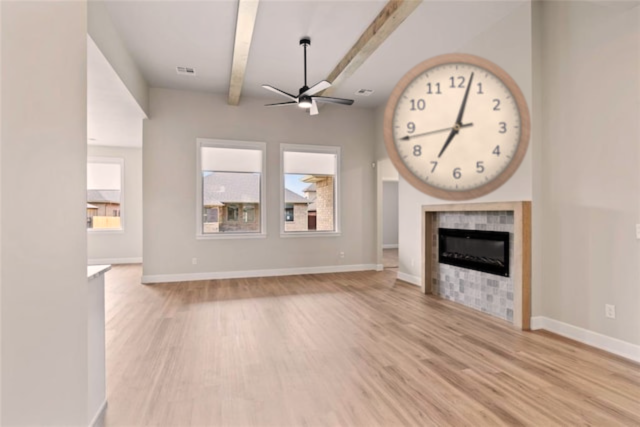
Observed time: 7h02m43s
